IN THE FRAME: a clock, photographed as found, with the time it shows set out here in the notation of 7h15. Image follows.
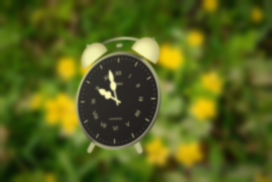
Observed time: 9h57
